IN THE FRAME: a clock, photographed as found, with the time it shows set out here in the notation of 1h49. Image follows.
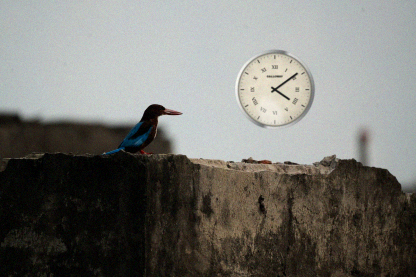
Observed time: 4h09
